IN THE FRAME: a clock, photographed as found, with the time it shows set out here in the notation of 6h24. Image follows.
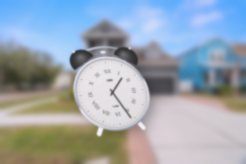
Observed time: 1h26
